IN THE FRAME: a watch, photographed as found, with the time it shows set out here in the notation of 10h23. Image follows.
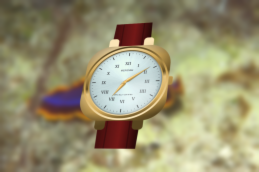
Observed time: 7h09
